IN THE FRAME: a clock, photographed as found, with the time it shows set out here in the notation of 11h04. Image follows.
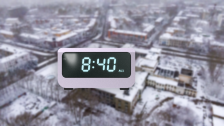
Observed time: 8h40
